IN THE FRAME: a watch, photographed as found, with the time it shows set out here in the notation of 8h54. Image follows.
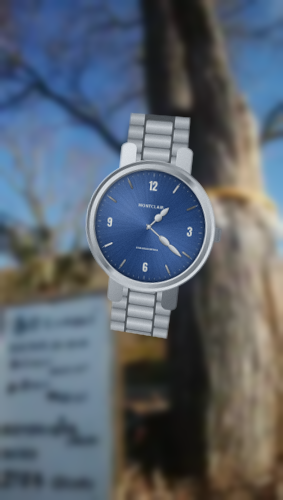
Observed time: 1h21
